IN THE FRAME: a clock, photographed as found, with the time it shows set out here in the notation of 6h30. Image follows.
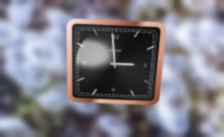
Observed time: 2h59
